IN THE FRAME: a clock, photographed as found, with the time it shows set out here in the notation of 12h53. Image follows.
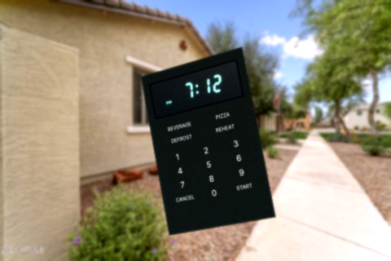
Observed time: 7h12
